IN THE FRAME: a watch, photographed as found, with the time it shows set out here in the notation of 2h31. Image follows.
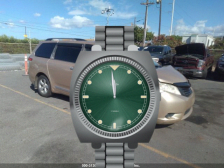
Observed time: 11h59
